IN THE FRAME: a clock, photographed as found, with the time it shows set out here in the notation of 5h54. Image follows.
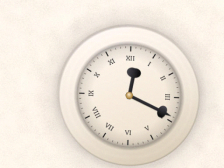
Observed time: 12h19
